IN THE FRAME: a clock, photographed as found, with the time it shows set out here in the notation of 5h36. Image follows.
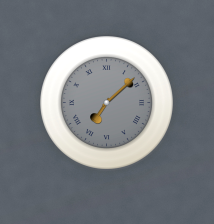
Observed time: 7h08
